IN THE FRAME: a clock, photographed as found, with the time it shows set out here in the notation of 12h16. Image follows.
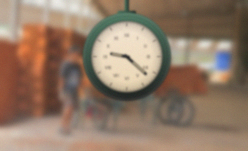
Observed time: 9h22
